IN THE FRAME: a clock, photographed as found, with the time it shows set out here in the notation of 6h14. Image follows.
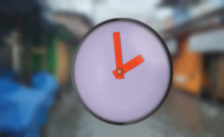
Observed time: 1h59
